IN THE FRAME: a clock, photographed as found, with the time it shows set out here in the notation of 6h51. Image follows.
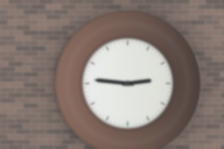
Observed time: 2h46
